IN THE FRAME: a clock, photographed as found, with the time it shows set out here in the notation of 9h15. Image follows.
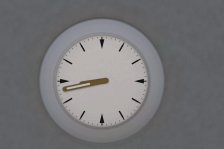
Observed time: 8h43
